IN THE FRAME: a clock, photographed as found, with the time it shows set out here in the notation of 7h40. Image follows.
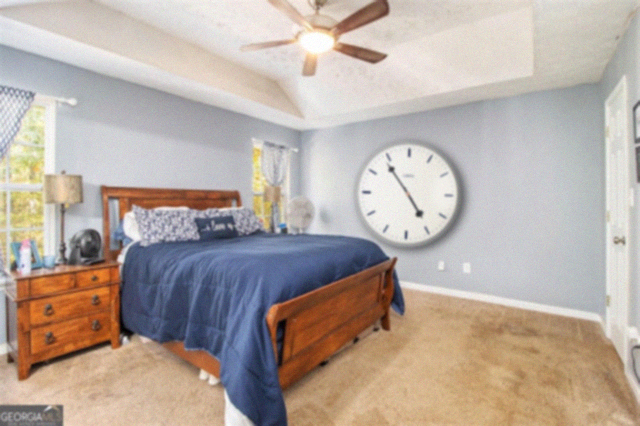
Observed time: 4h54
